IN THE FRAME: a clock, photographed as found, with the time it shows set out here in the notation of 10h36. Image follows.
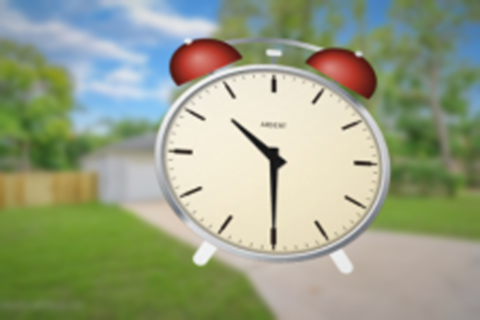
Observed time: 10h30
